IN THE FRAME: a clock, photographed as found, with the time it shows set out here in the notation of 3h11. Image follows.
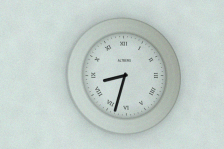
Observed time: 8h33
